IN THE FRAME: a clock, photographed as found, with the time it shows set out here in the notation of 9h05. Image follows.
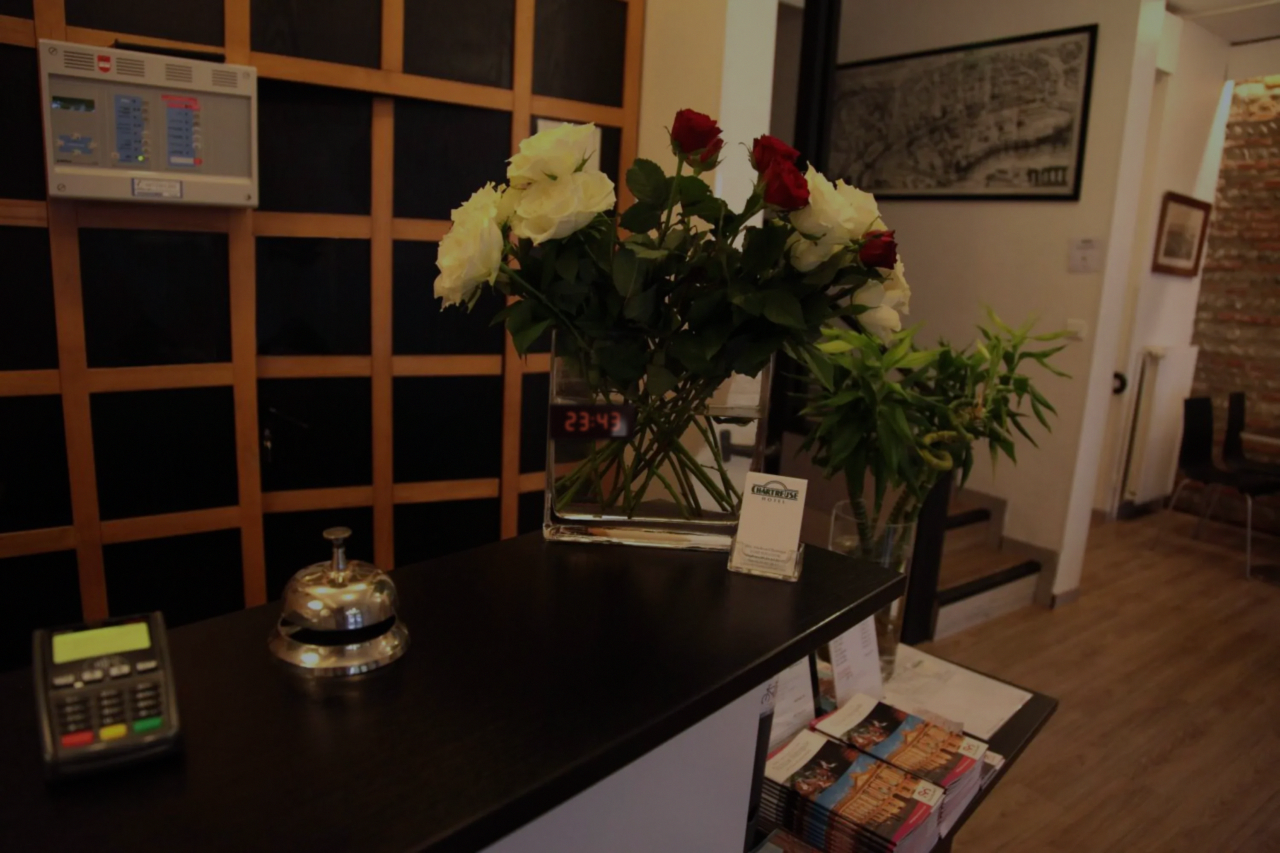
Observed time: 23h43
